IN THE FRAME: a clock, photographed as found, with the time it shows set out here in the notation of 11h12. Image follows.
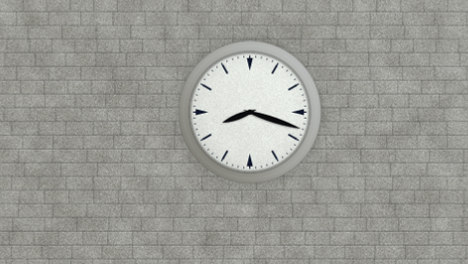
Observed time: 8h18
